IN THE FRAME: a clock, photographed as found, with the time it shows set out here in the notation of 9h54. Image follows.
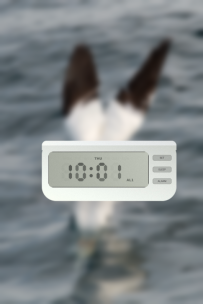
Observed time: 10h01
